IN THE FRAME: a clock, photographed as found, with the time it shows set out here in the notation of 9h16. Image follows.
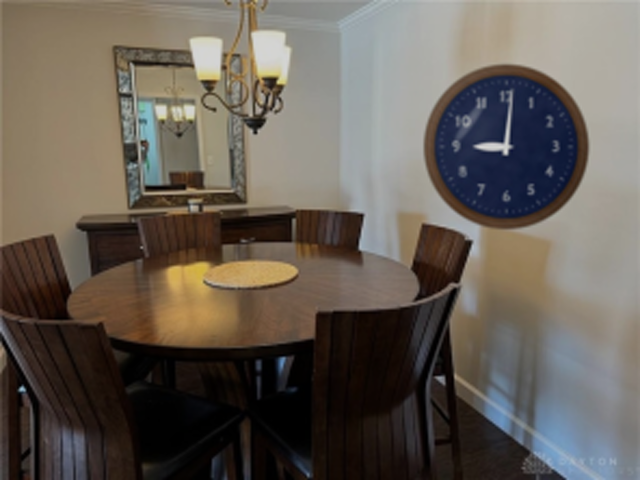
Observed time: 9h01
